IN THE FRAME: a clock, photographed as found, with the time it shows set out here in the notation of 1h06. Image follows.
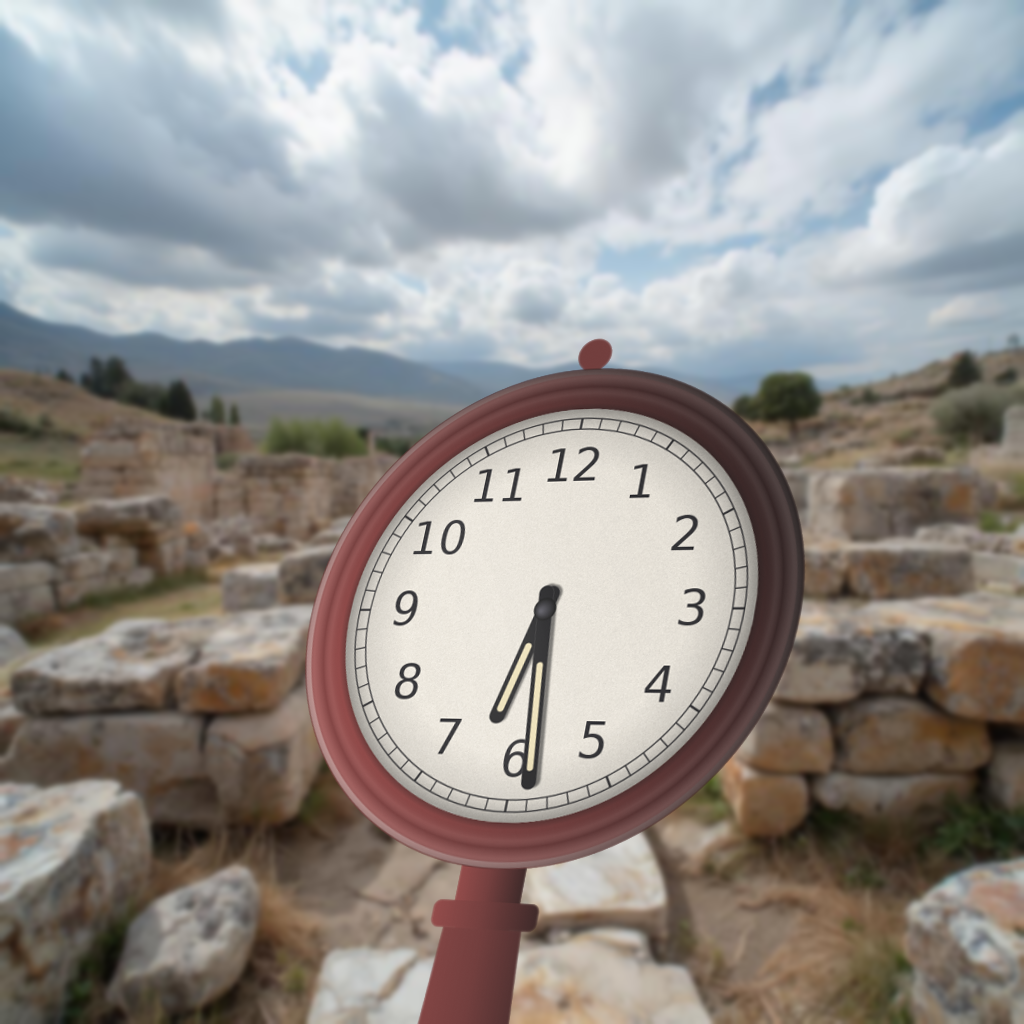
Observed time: 6h29
